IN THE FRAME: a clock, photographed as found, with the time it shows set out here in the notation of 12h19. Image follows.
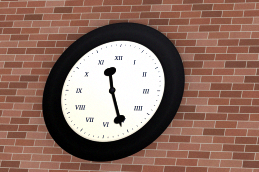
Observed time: 11h26
